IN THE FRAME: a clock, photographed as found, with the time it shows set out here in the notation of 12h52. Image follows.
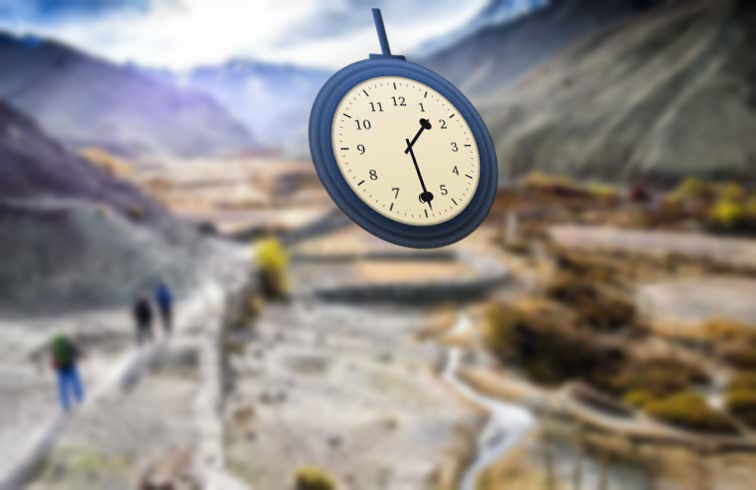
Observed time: 1h29
